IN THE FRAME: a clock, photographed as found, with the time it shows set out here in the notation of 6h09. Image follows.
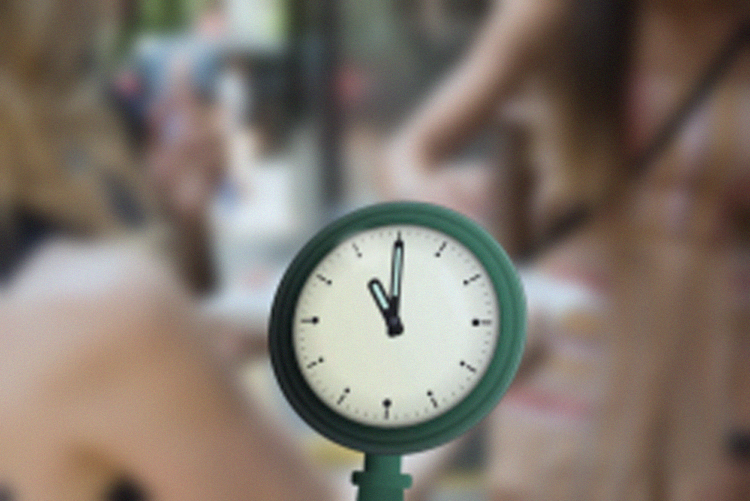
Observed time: 11h00
